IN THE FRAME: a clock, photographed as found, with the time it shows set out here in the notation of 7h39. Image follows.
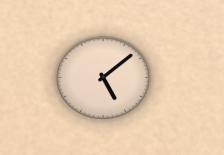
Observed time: 5h08
